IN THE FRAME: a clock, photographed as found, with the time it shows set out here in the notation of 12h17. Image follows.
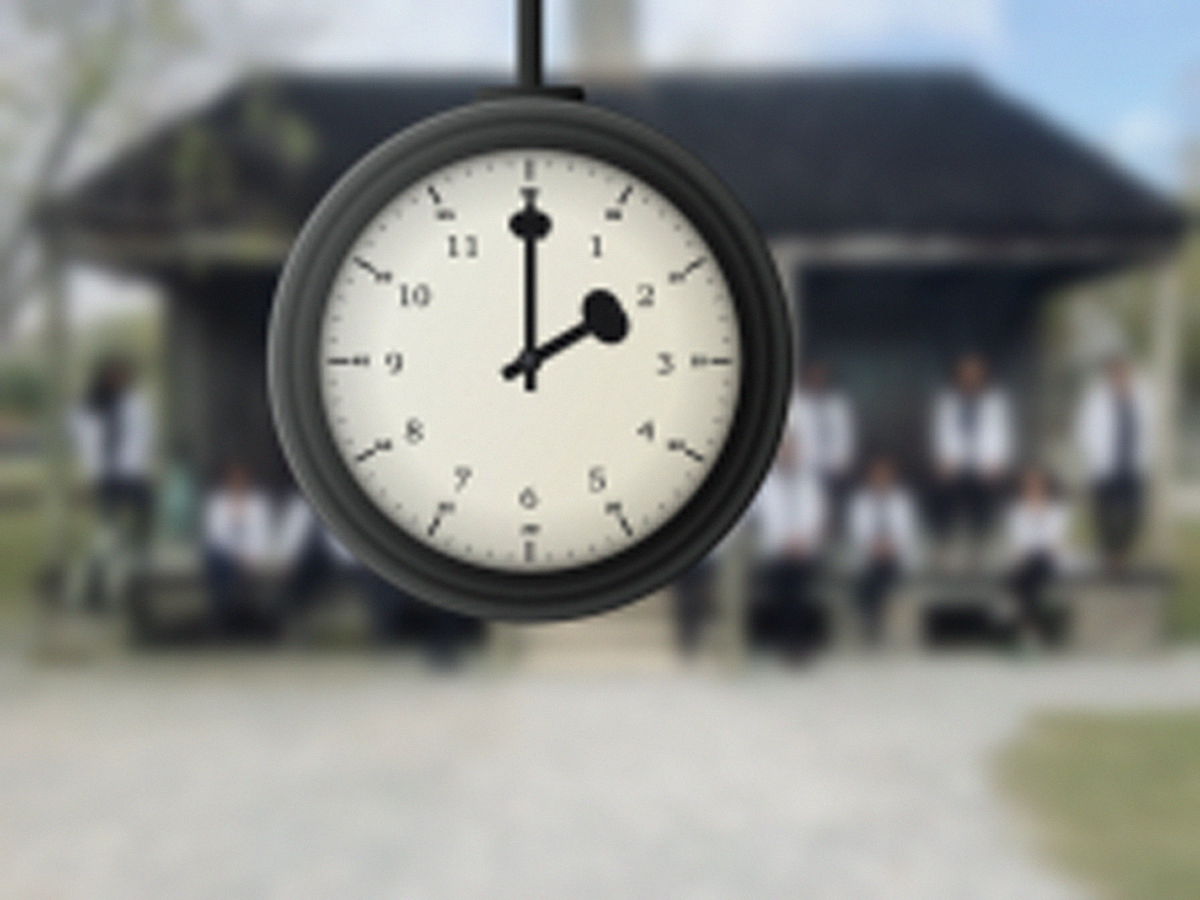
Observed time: 2h00
